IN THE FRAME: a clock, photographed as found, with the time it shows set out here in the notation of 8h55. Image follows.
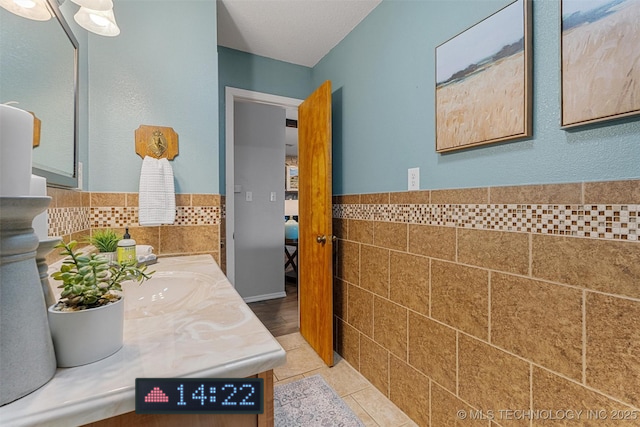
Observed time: 14h22
